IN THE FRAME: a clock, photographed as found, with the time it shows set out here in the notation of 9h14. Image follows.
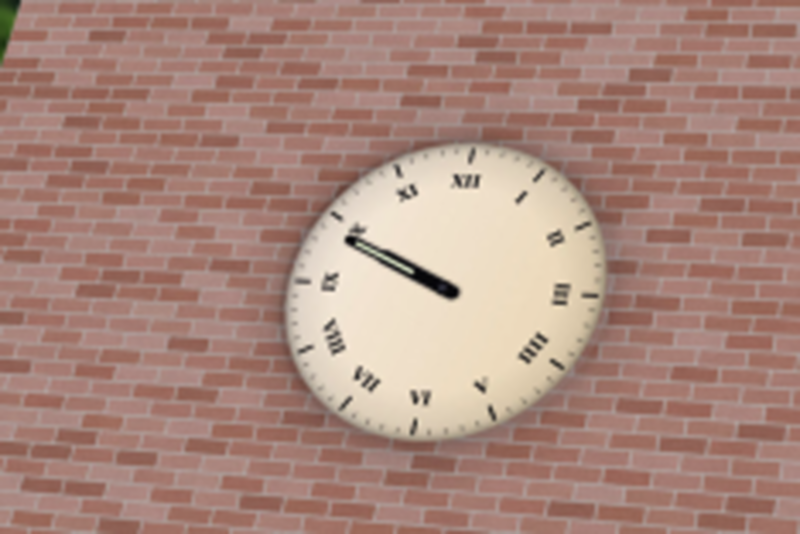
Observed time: 9h49
